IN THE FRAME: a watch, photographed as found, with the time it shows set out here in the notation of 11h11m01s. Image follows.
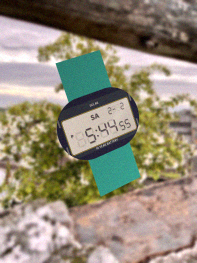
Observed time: 5h44m55s
